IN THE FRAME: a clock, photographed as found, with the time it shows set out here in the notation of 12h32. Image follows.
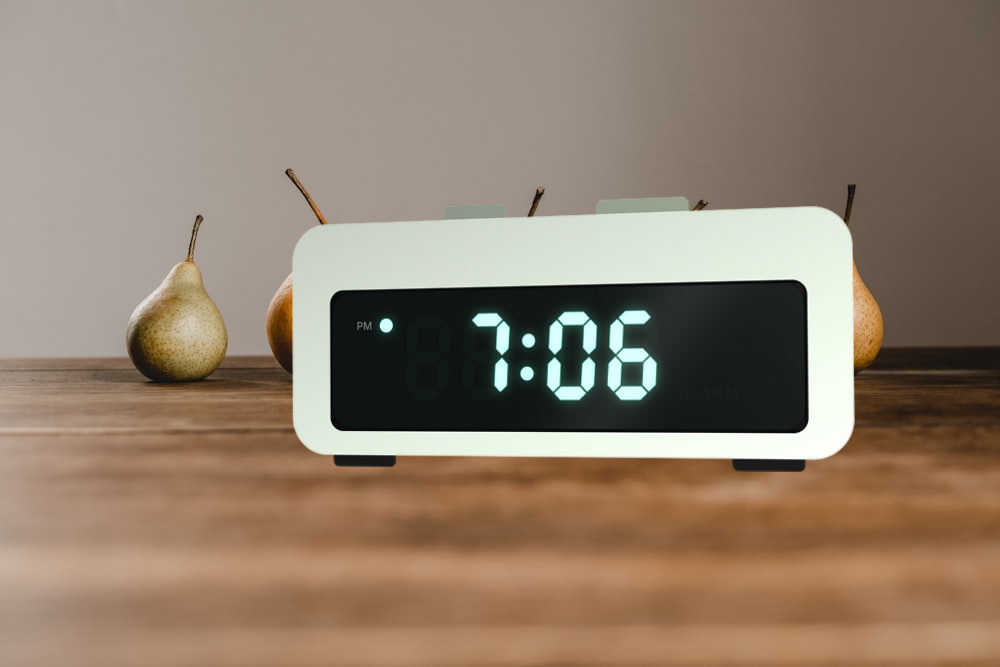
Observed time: 7h06
